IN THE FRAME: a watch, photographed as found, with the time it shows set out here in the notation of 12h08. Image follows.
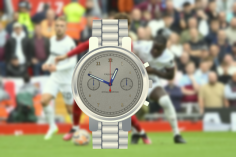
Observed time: 12h49
